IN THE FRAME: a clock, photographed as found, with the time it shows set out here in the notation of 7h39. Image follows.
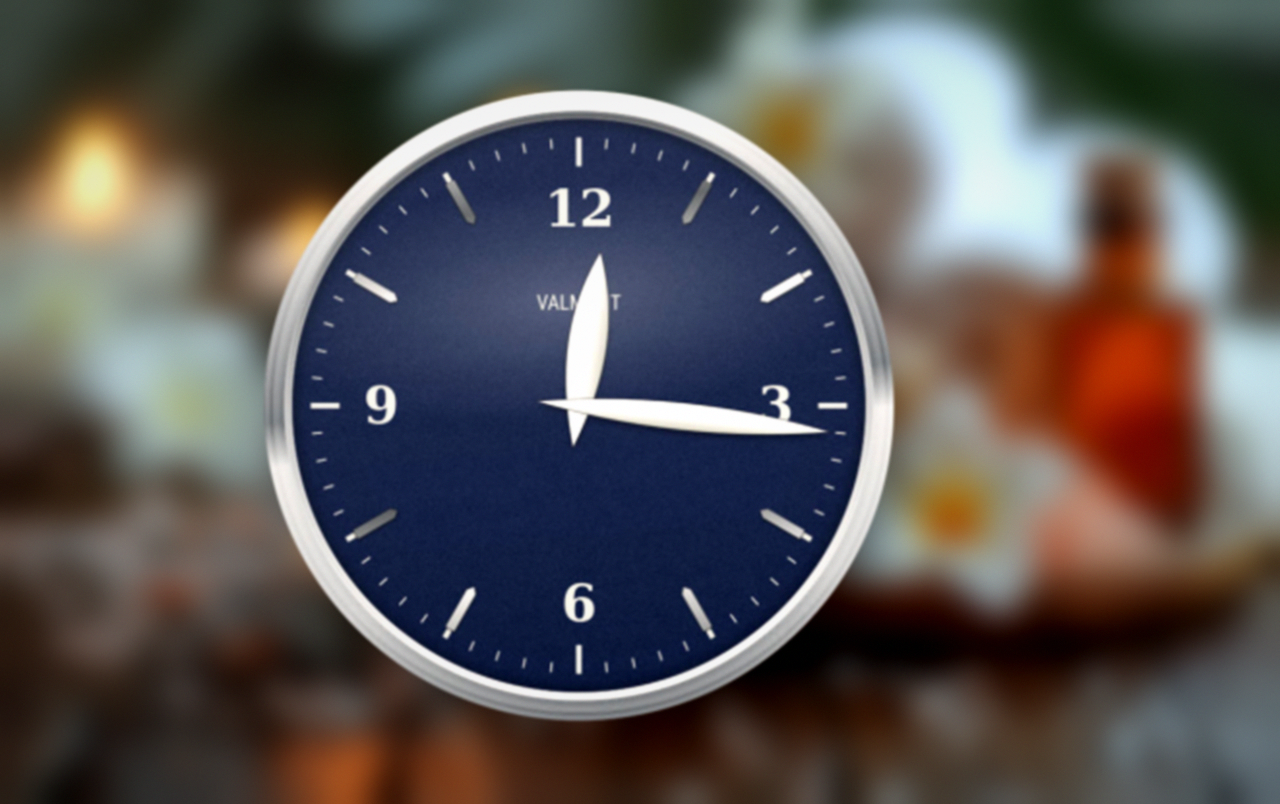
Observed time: 12h16
